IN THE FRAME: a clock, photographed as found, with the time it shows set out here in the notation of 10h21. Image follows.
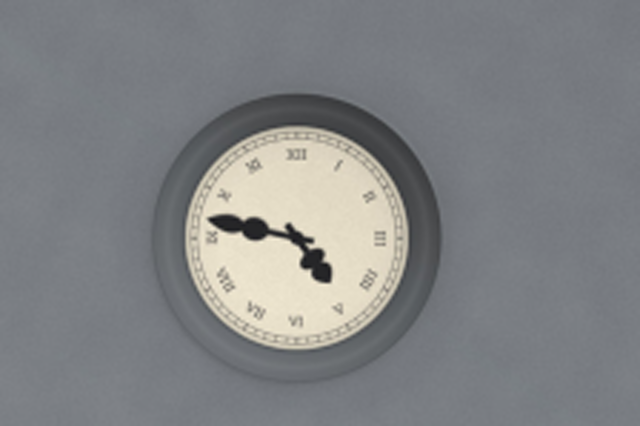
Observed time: 4h47
